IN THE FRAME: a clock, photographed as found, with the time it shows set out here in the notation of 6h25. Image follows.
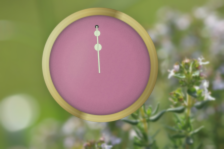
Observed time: 12h00
